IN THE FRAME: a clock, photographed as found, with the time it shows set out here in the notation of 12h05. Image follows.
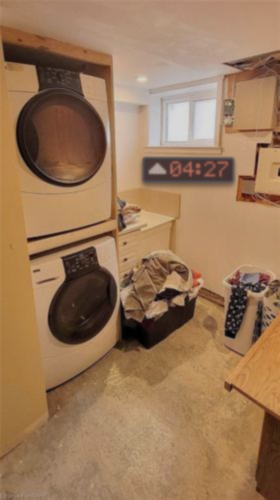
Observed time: 4h27
